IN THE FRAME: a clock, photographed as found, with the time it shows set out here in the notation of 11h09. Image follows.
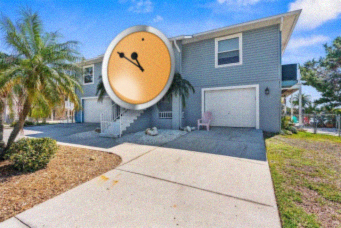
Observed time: 10h50
